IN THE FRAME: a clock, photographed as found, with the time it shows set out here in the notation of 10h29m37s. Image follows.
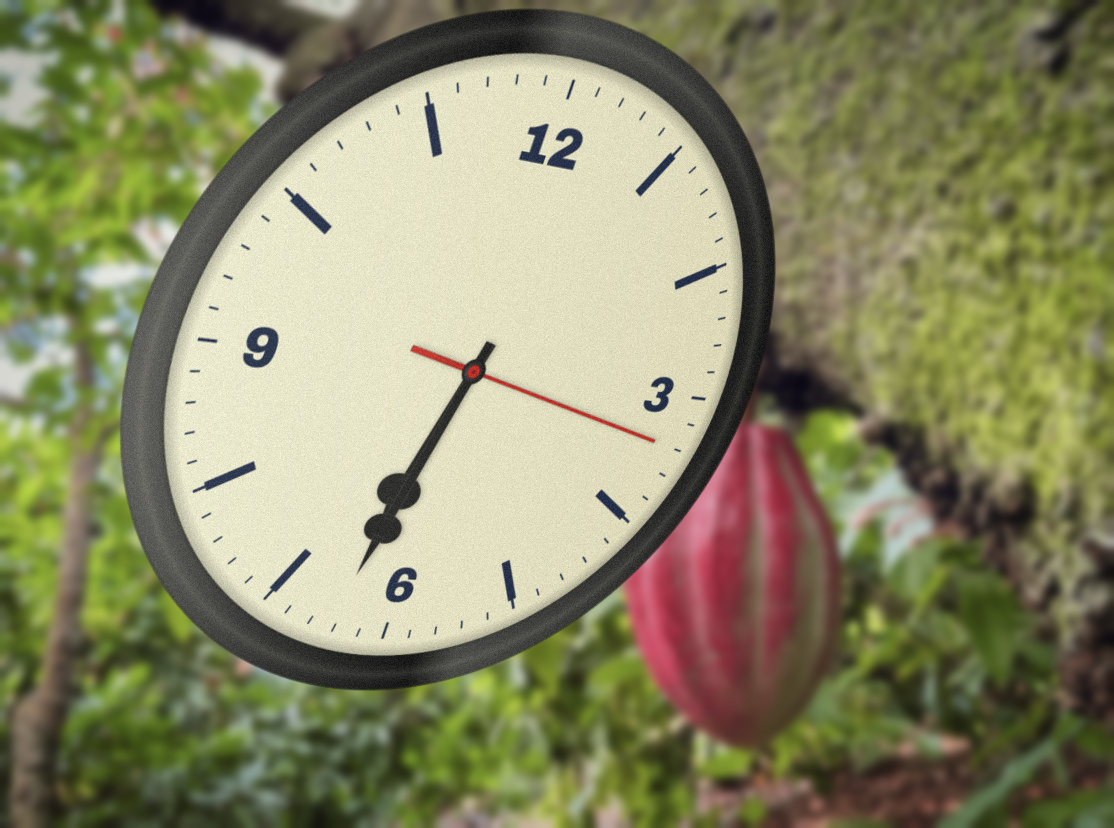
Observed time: 6h32m17s
